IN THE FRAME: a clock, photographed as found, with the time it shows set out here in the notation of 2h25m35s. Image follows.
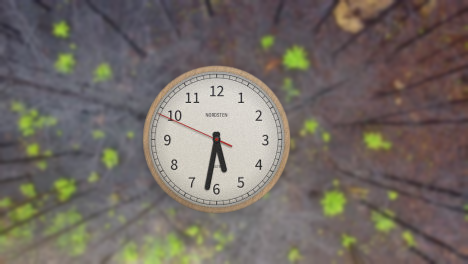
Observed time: 5h31m49s
